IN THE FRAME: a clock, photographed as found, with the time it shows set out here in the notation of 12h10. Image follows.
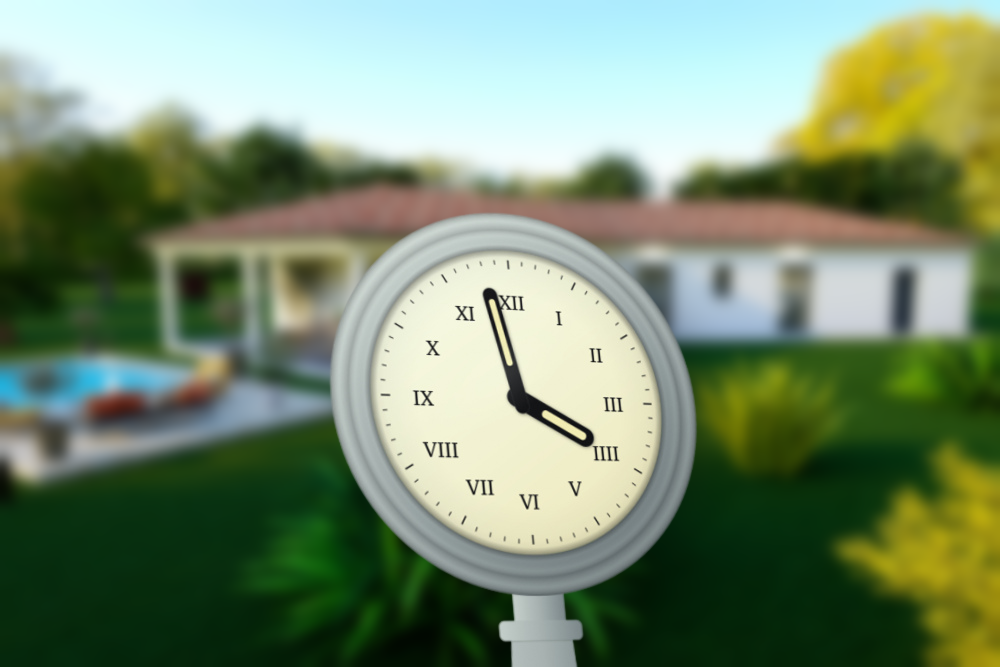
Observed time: 3h58
